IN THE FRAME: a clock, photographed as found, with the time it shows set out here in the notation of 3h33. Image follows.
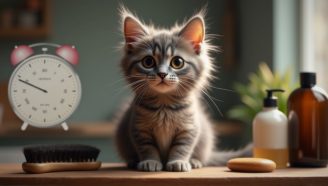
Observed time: 9h49
